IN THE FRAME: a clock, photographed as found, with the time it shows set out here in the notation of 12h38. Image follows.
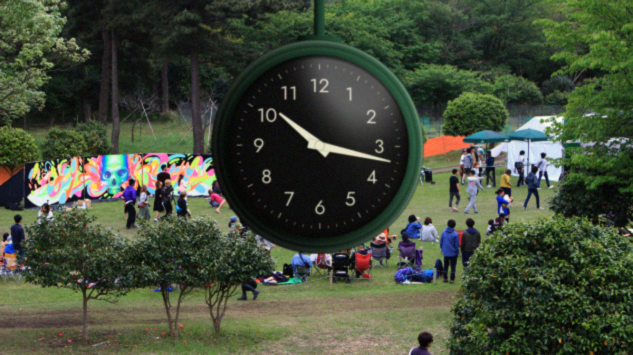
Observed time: 10h17
